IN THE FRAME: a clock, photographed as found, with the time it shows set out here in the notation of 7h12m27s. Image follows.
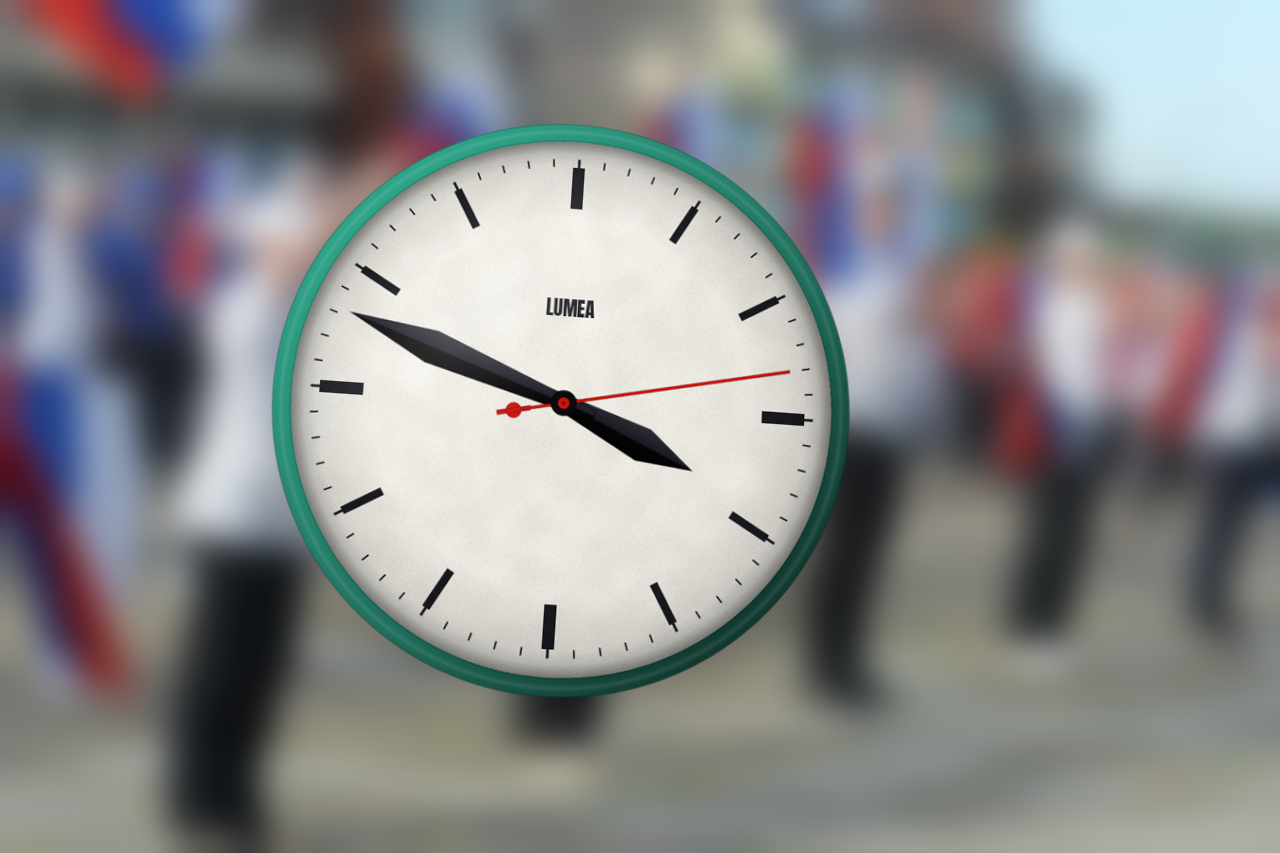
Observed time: 3h48m13s
